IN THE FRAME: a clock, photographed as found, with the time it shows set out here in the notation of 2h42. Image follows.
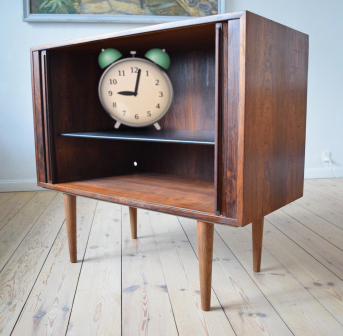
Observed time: 9h02
